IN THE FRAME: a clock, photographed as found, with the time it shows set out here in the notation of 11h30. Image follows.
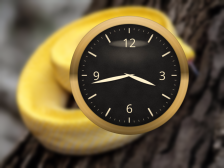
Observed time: 3h43
